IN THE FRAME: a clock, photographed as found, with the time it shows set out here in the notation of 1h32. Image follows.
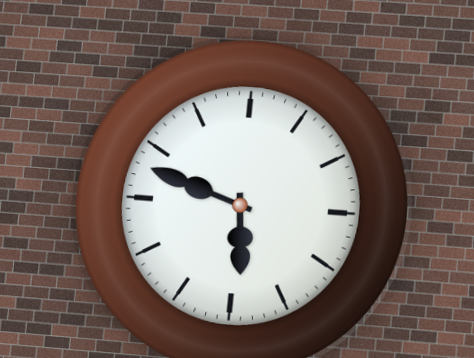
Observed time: 5h48
